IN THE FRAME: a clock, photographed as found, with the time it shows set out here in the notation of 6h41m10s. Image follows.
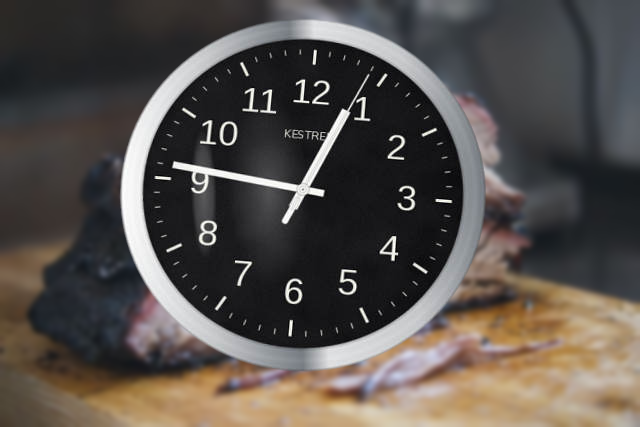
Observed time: 12h46m04s
